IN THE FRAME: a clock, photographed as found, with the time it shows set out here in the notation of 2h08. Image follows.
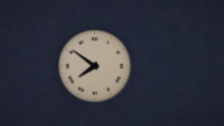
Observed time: 7h51
